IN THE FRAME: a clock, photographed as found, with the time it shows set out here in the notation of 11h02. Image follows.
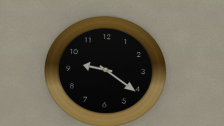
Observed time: 9h21
